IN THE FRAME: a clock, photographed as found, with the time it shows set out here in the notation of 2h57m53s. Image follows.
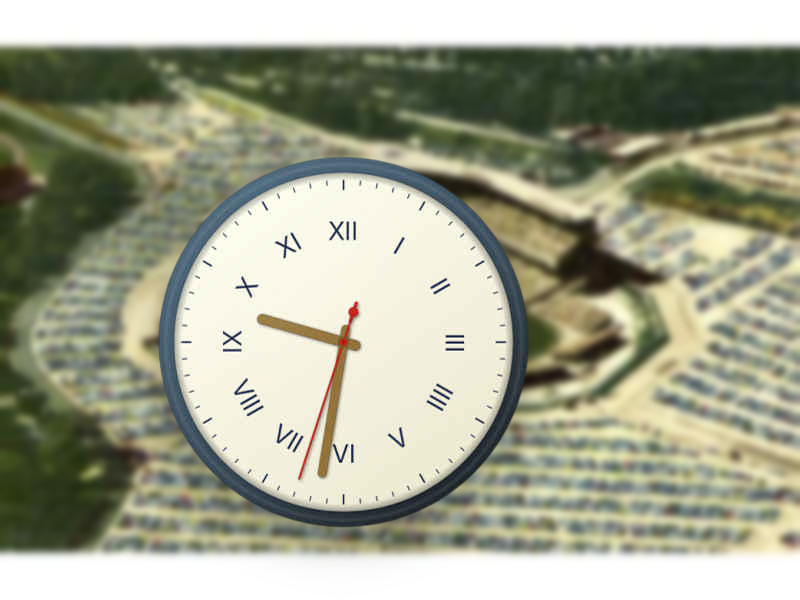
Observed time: 9h31m33s
